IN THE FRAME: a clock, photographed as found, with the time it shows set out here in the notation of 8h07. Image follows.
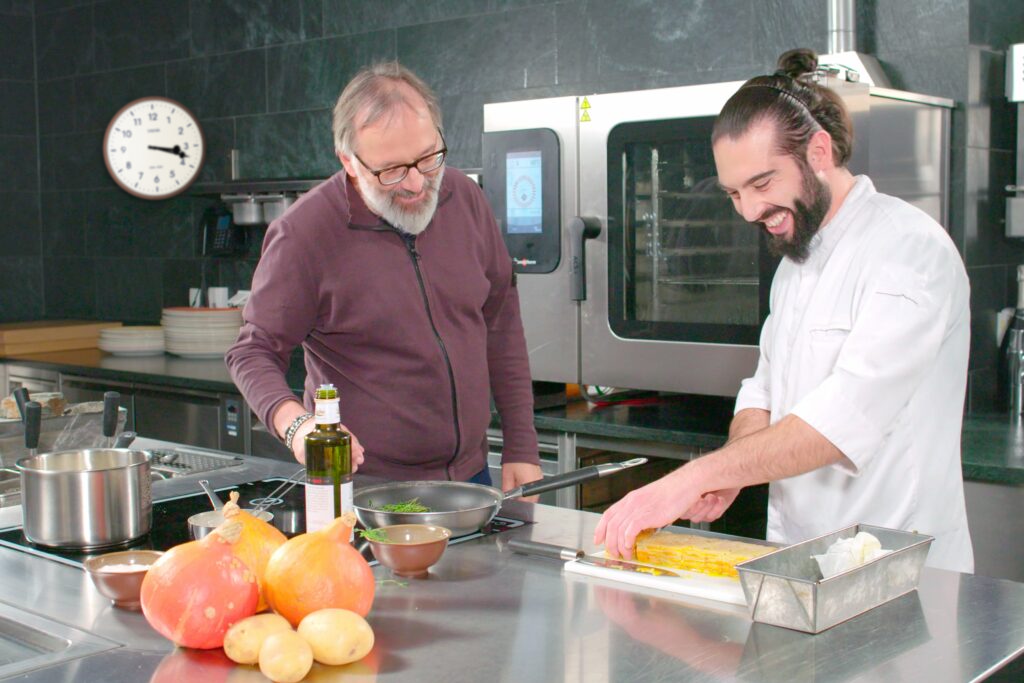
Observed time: 3h18
